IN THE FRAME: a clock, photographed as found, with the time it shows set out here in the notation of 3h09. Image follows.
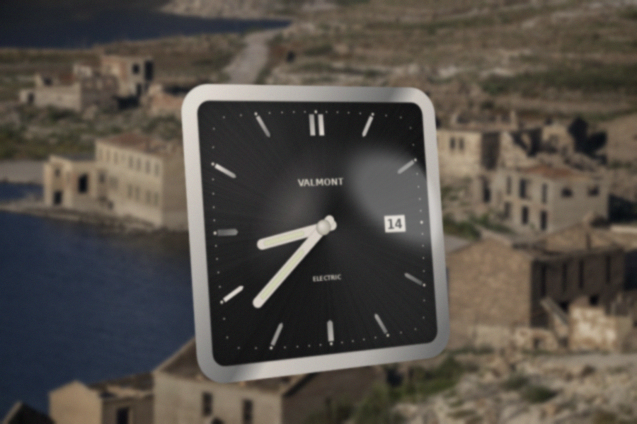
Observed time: 8h38
